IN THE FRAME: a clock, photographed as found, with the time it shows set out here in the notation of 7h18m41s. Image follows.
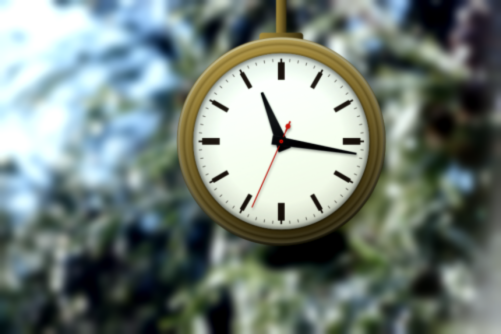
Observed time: 11h16m34s
